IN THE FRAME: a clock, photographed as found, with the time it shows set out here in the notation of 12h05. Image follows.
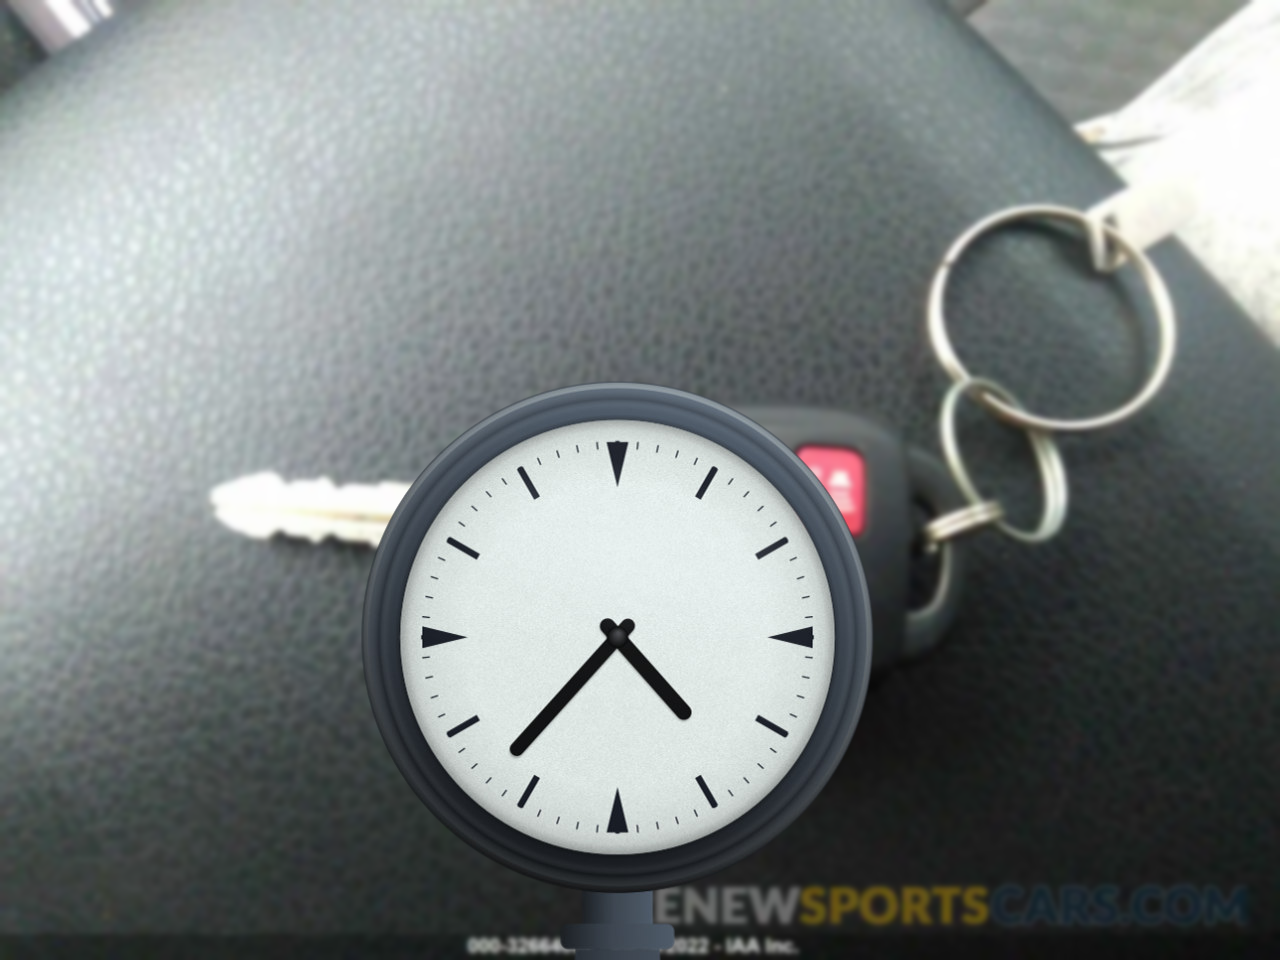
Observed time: 4h37
